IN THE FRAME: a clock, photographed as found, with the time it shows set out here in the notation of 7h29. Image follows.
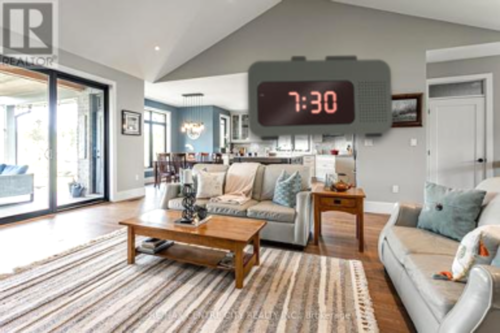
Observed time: 7h30
